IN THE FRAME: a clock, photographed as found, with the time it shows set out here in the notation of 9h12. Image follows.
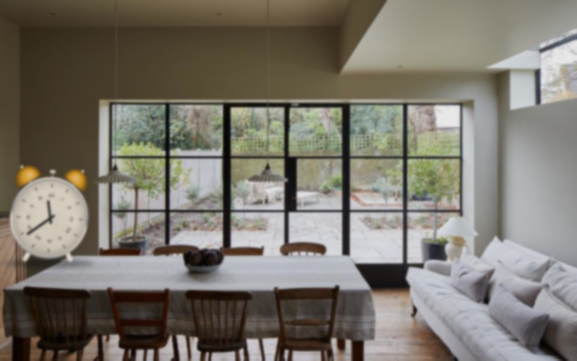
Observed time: 11h39
